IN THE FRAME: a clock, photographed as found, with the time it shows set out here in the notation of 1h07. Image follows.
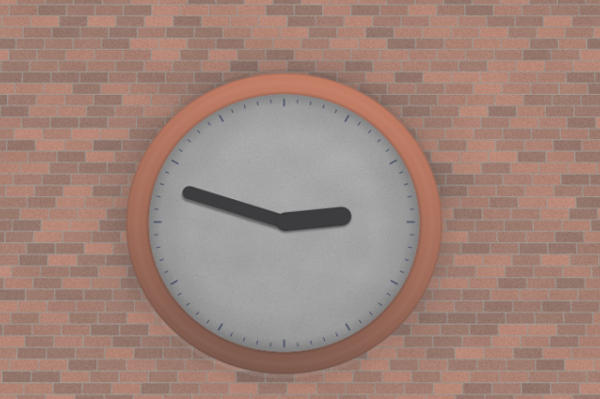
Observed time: 2h48
